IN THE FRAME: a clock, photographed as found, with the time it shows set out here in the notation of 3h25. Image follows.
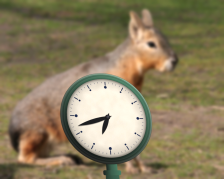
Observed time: 6h42
